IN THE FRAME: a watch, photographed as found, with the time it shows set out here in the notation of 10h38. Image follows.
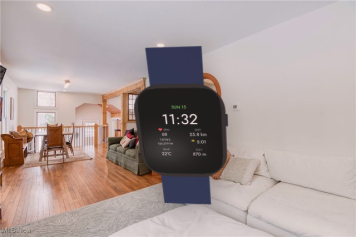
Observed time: 11h32
